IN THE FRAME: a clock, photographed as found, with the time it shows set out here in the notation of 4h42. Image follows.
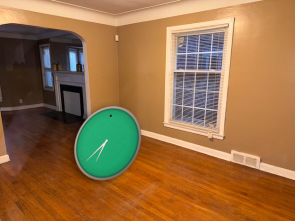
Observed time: 6h37
